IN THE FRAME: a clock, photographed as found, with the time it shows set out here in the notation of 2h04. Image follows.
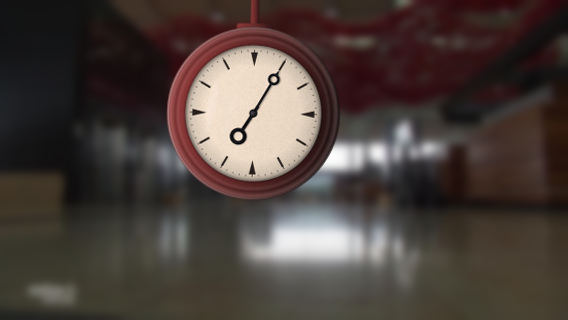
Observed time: 7h05
